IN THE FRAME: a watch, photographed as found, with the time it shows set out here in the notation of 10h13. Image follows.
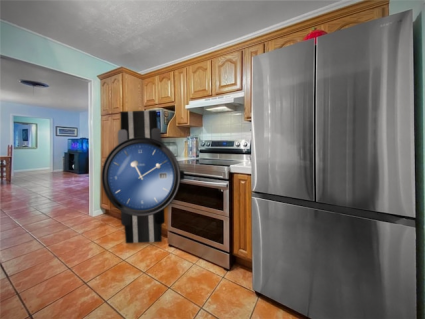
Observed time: 11h10
